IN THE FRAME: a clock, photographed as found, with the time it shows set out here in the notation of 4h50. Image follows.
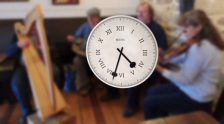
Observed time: 4h33
